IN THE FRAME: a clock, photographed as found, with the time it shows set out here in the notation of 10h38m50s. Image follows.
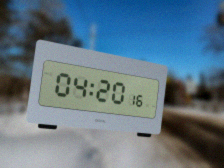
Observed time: 4h20m16s
